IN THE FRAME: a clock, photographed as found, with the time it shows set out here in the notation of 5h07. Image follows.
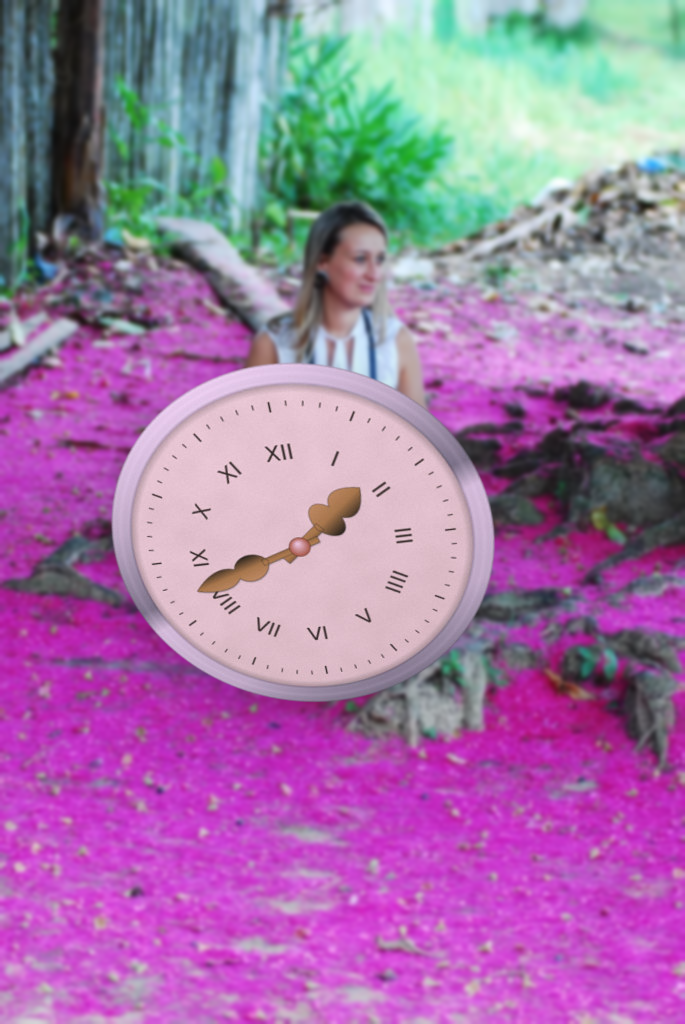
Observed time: 1h42
